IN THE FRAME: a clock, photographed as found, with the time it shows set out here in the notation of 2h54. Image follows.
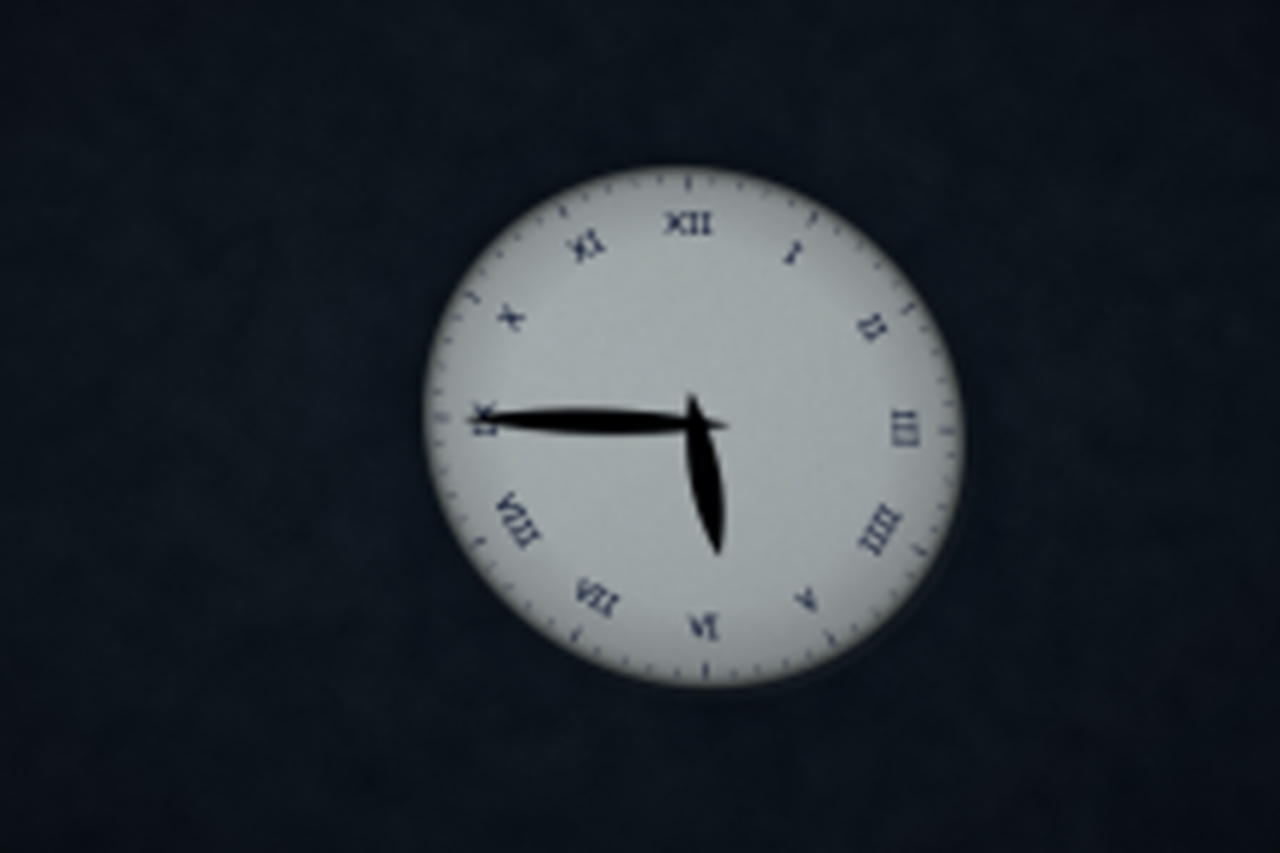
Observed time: 5h45
